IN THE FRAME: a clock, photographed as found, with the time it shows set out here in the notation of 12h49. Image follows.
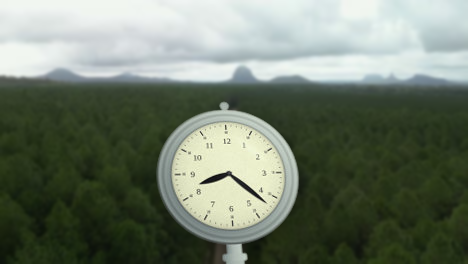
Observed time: 8h22
